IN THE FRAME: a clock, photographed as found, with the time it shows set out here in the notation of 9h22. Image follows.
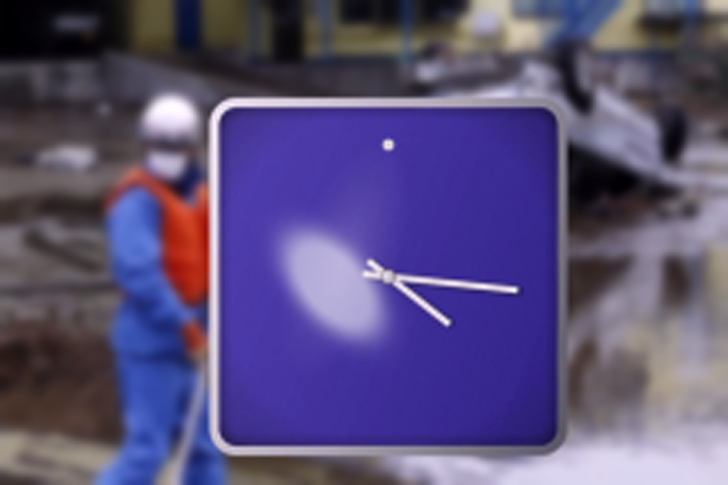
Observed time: 4h16
